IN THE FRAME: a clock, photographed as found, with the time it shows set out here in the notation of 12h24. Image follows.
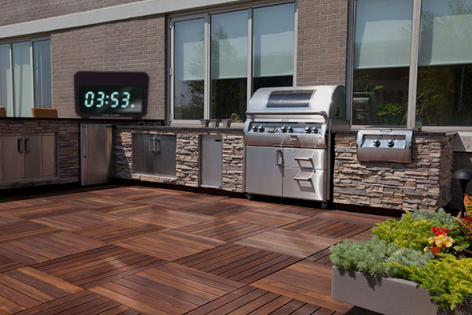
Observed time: 3h53
